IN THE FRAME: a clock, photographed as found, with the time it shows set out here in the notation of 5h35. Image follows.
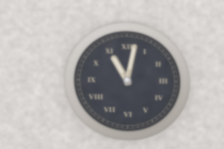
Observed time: 11h02
